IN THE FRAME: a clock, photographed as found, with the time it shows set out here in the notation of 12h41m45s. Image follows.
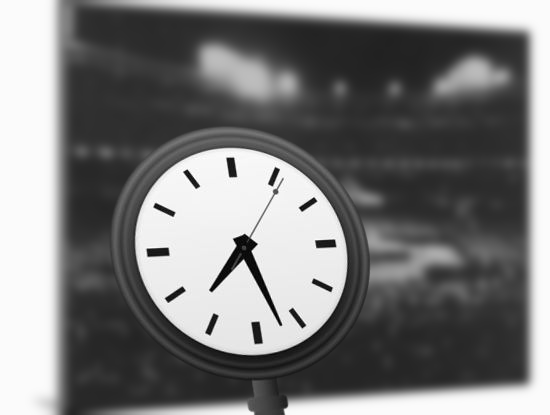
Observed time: 7h27m06s
